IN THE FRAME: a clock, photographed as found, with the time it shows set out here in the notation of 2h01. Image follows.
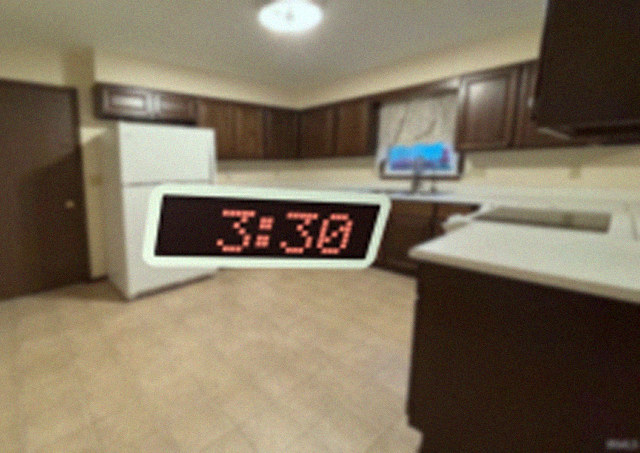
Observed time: 3h30
